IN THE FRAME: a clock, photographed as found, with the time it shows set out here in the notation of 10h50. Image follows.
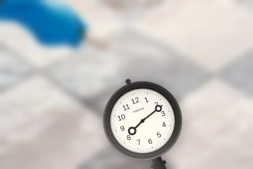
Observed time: 8h12
